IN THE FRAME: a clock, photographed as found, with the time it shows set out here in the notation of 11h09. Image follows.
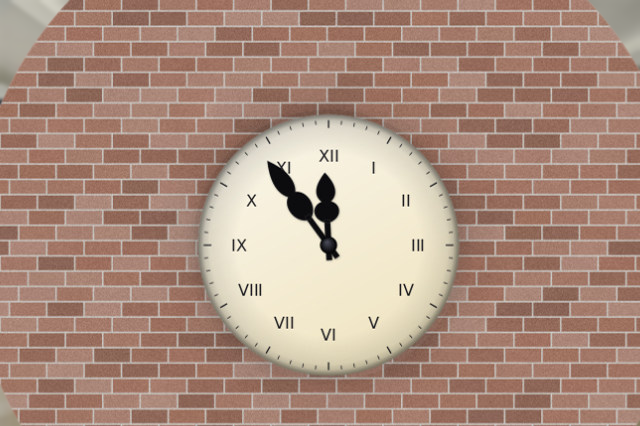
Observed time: 11h54
